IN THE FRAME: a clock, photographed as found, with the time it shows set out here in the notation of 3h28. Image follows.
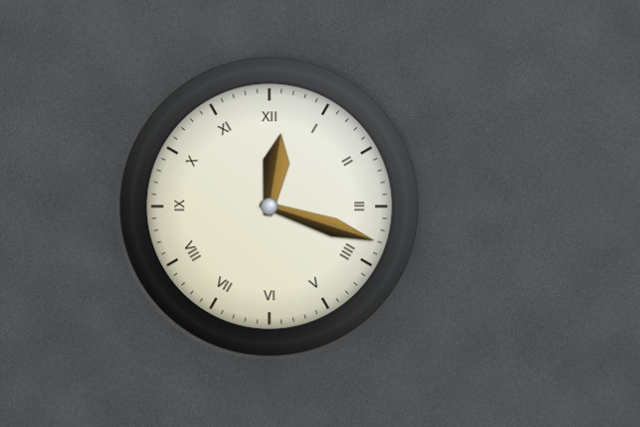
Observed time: 12h18
